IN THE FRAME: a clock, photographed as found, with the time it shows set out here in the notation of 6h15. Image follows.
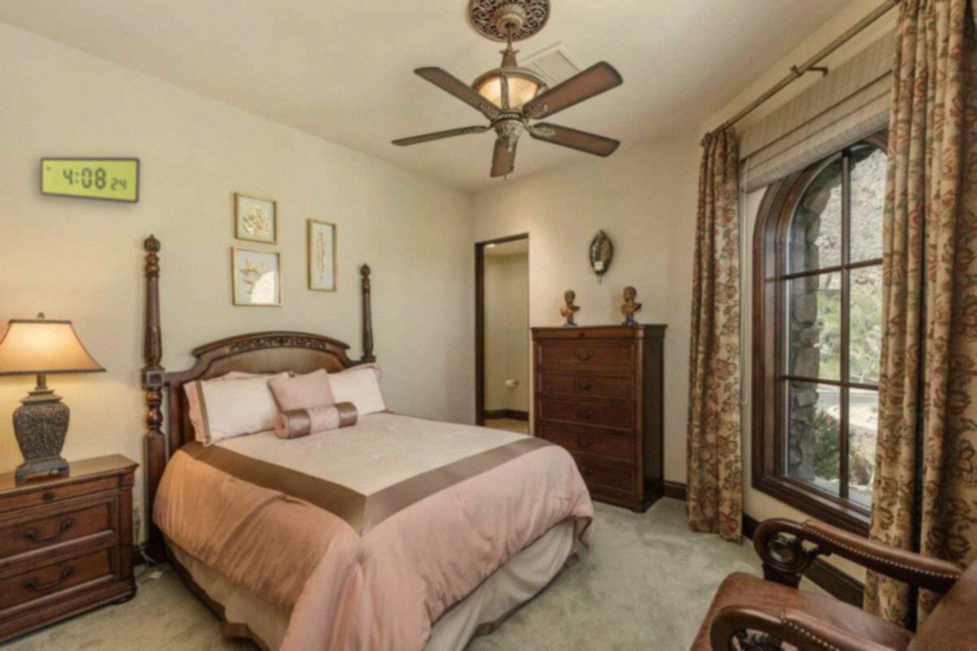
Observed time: 4h08
